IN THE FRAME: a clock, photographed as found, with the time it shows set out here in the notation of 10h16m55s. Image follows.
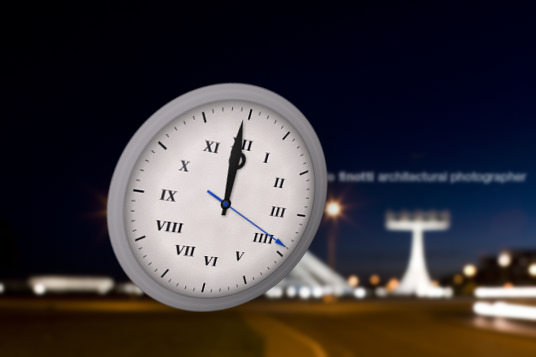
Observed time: 11h59m19s
